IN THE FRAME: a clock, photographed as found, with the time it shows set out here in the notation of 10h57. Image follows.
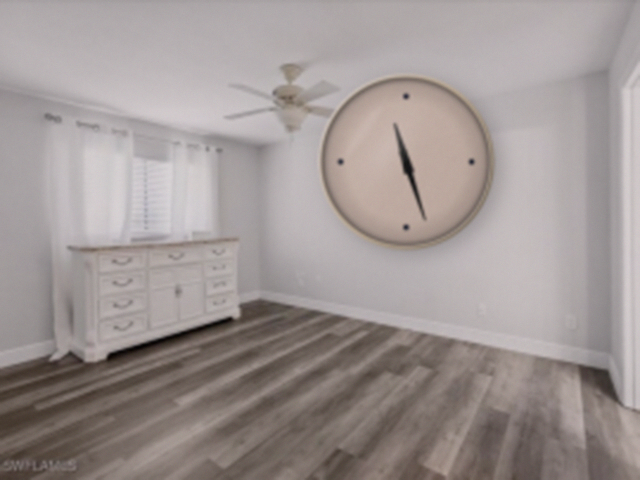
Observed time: 11h27
